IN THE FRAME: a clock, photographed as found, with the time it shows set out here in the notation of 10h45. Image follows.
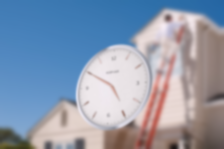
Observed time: 4h50
